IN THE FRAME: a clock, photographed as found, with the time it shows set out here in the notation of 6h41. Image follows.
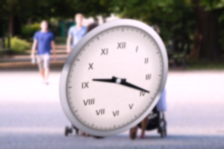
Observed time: 9h19
